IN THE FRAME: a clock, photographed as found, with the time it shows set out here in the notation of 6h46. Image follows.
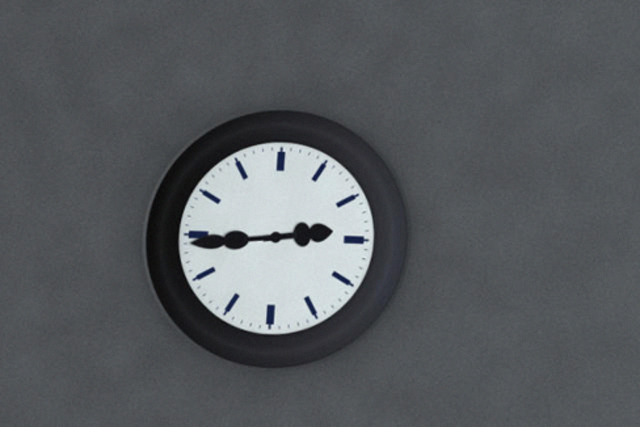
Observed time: 2h44
